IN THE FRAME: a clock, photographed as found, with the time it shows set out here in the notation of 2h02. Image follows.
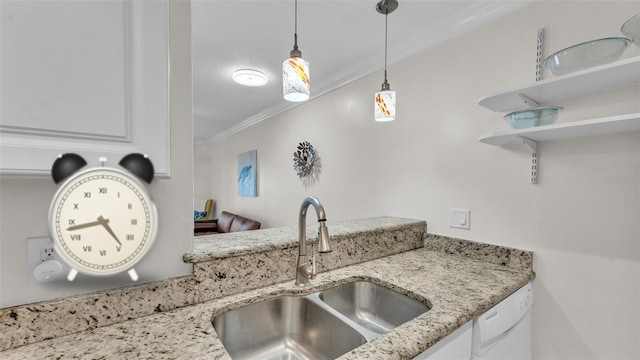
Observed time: 4h43
